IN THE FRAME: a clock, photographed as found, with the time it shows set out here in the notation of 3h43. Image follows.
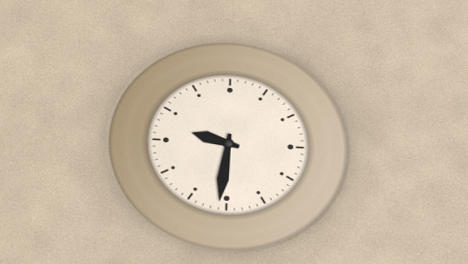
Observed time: 9h31
